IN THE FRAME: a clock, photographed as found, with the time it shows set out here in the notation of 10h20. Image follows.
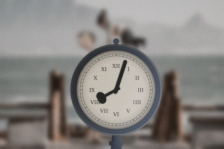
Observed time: 8h03
